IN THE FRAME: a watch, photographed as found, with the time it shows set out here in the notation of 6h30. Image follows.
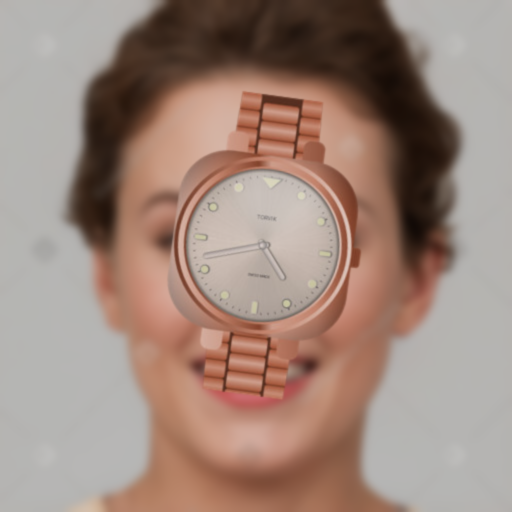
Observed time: 4h42
